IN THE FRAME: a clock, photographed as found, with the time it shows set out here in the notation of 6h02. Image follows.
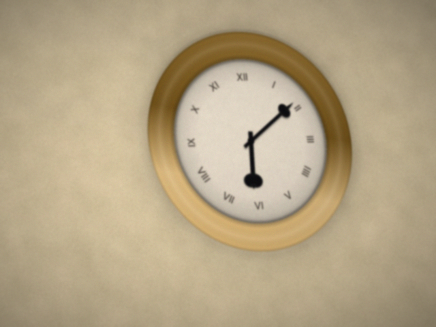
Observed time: 6h09
